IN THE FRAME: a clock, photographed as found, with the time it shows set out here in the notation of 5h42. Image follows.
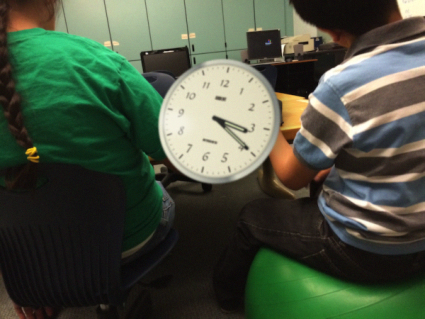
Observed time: 3h20
